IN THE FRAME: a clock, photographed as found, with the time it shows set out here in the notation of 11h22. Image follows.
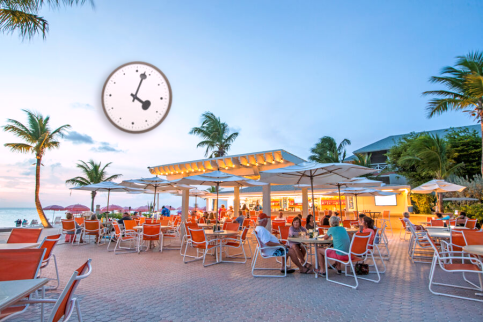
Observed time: 4h03
